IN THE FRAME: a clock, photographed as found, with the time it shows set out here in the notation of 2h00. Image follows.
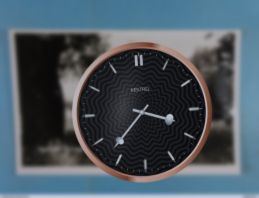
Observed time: 3h37
